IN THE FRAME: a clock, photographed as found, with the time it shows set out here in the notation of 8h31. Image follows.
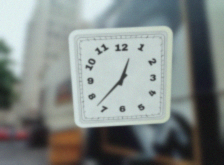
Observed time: 12h37
